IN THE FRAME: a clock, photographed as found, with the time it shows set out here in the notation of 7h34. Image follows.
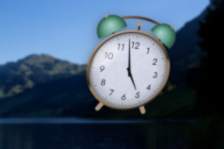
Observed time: 4h58
